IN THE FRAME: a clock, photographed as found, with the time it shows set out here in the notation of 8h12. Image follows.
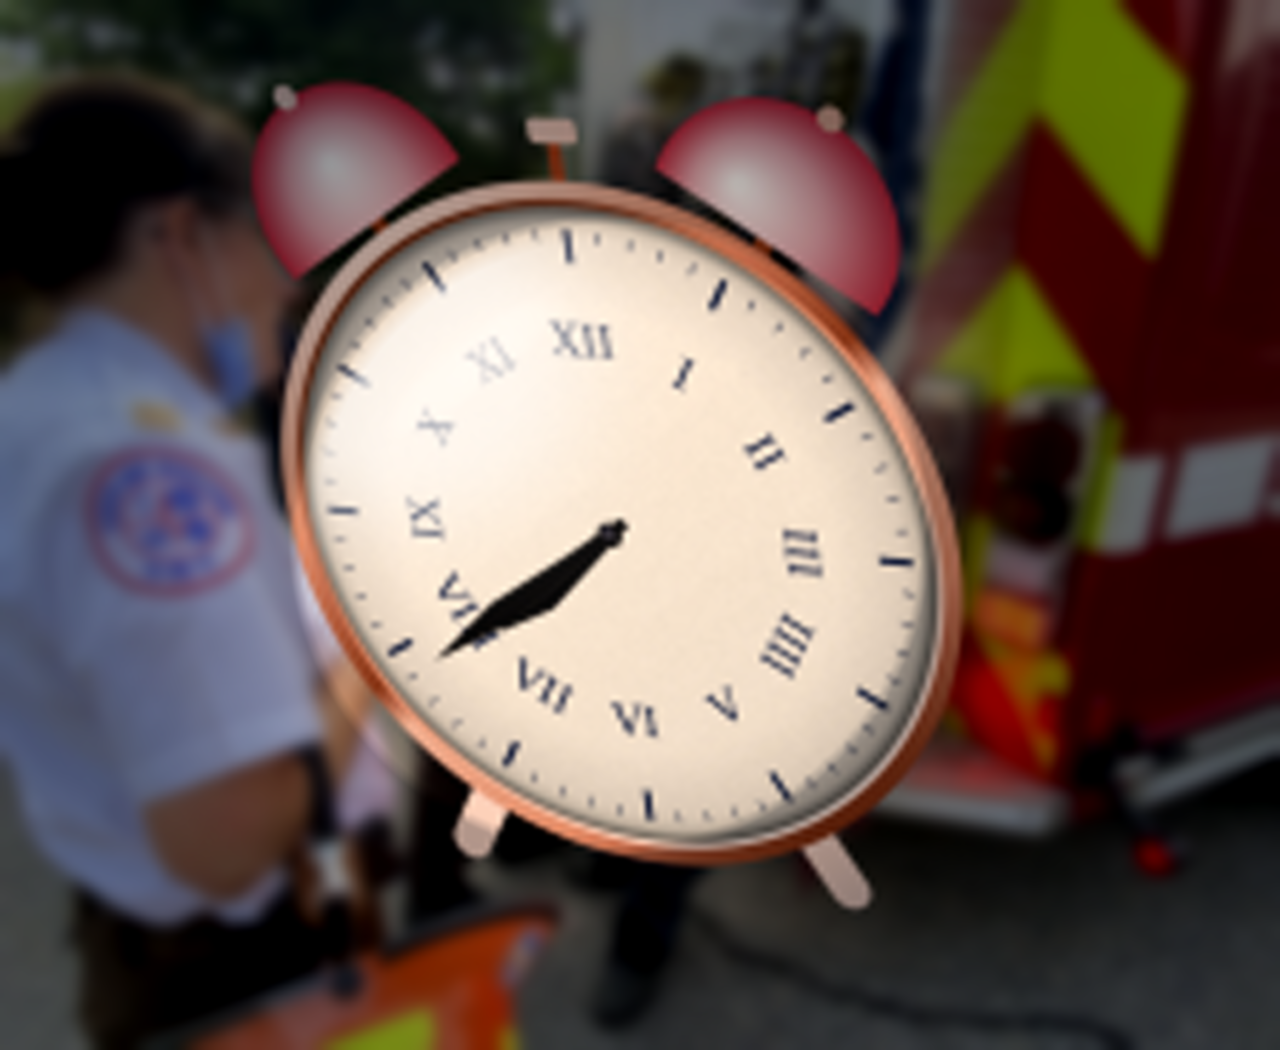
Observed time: 7h39
